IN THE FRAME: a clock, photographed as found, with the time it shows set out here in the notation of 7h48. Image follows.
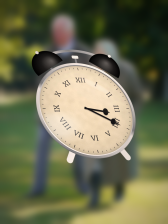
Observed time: 3h20
